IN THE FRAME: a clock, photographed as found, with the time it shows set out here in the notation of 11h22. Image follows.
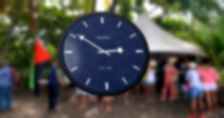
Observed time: 2h51
